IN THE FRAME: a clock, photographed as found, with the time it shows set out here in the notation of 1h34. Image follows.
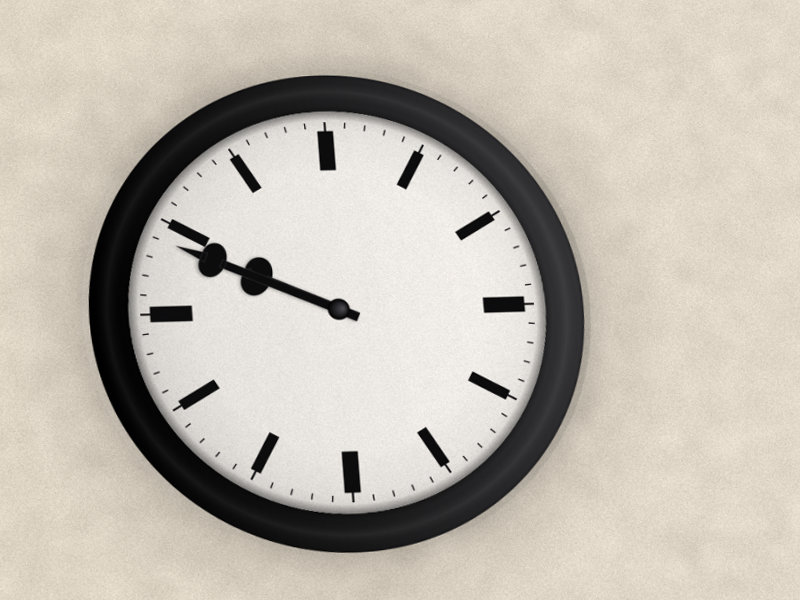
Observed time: 9h49
